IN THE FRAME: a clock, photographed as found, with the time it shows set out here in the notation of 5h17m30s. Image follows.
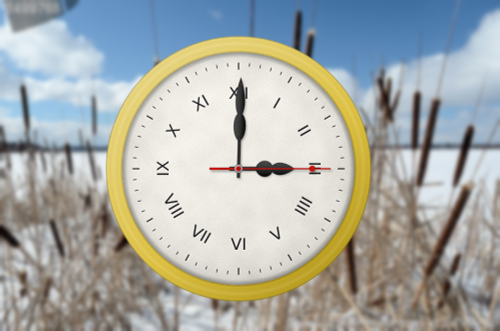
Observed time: 3h00m15s
